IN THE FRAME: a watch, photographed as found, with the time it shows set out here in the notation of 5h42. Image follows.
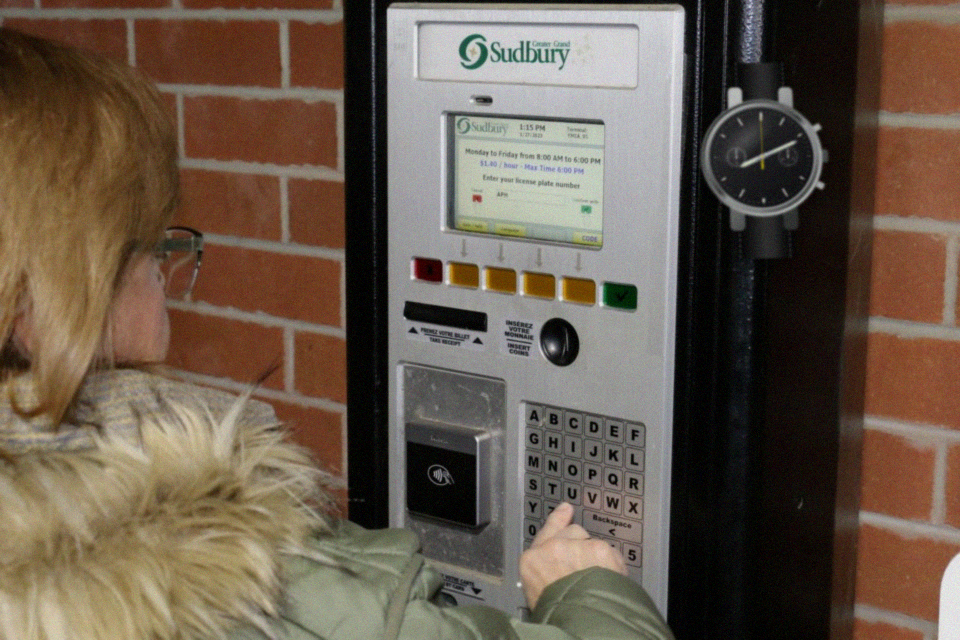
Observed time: 8h11
